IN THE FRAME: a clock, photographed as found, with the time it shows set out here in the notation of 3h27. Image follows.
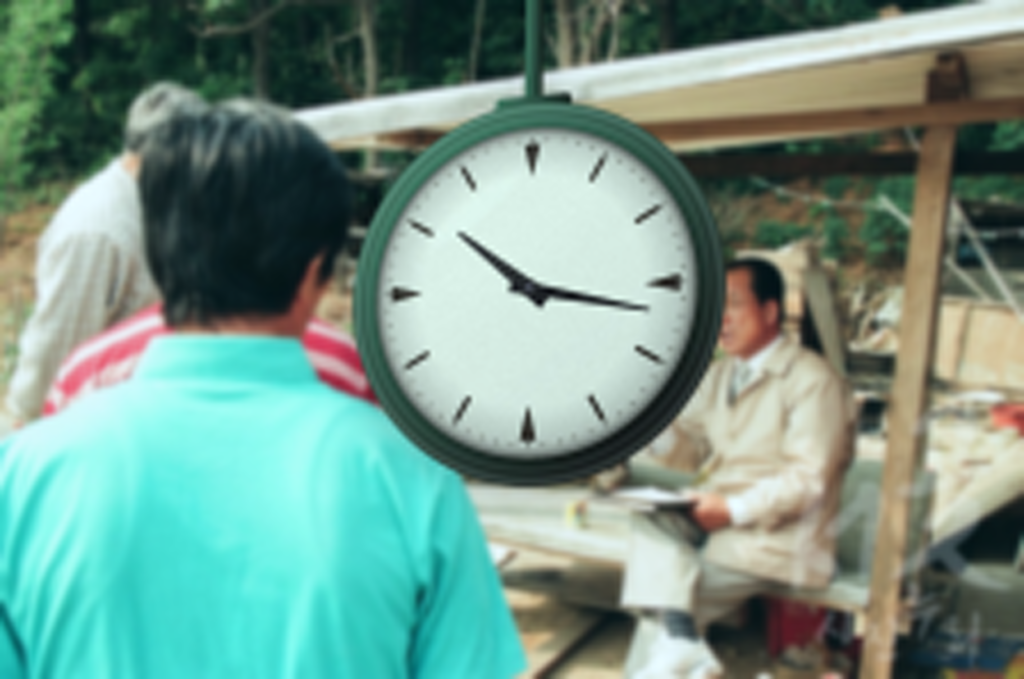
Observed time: 10h17
